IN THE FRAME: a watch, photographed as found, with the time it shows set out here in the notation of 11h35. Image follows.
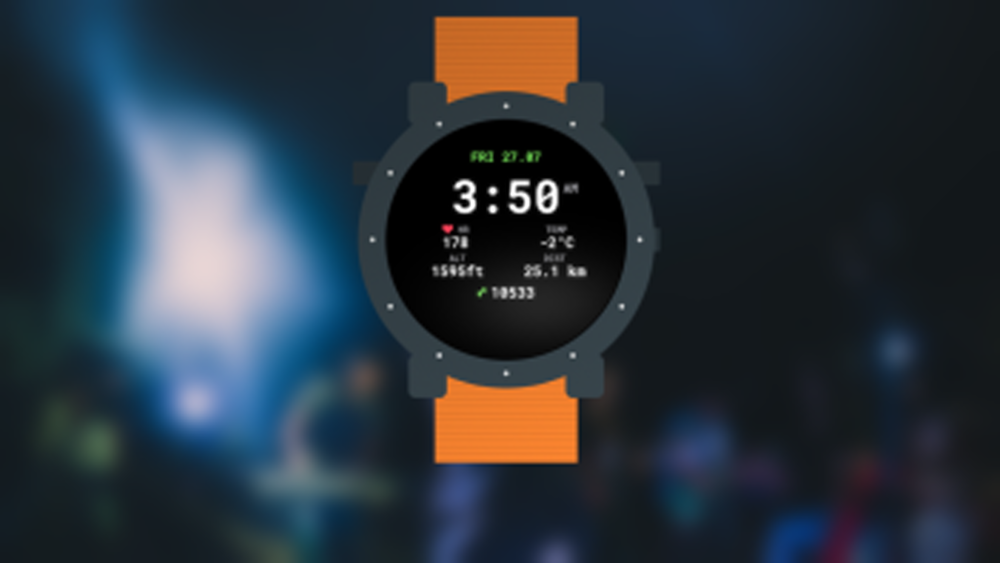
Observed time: 3h50
